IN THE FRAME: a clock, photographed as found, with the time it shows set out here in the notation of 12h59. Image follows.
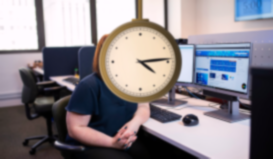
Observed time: 4h14
